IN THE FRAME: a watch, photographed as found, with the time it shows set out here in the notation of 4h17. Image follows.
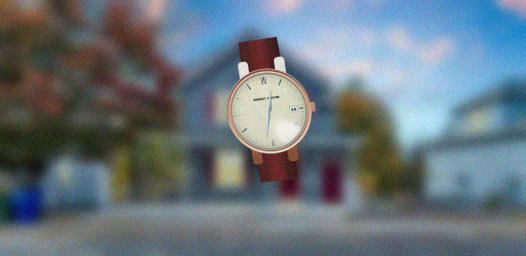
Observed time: 12h32
